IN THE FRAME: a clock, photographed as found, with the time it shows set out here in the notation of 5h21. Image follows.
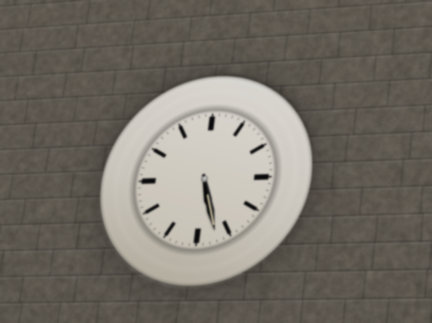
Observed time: 5h27
